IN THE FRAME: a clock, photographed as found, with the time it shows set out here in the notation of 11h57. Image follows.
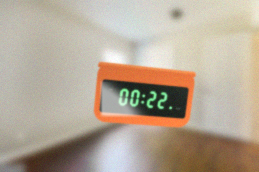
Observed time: 0h22
